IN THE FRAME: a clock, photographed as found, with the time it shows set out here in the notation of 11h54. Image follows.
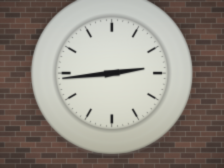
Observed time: 2h44
